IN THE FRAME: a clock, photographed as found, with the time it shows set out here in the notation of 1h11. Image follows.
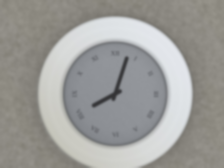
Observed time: 8h03
